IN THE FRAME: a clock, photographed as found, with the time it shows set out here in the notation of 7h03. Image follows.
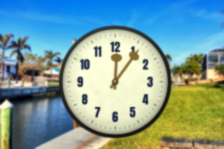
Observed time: 12h06
